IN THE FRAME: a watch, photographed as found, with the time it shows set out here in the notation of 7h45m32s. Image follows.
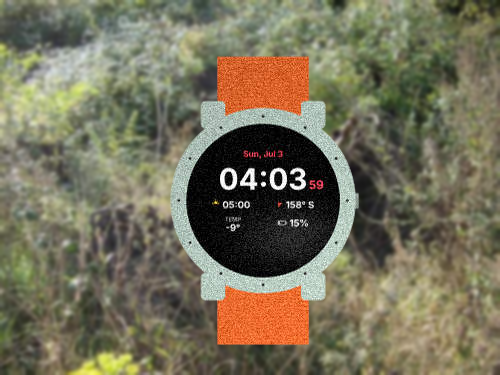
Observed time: 4h03m59s
